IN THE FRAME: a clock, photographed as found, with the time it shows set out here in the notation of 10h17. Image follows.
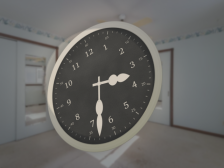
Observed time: 3h33
